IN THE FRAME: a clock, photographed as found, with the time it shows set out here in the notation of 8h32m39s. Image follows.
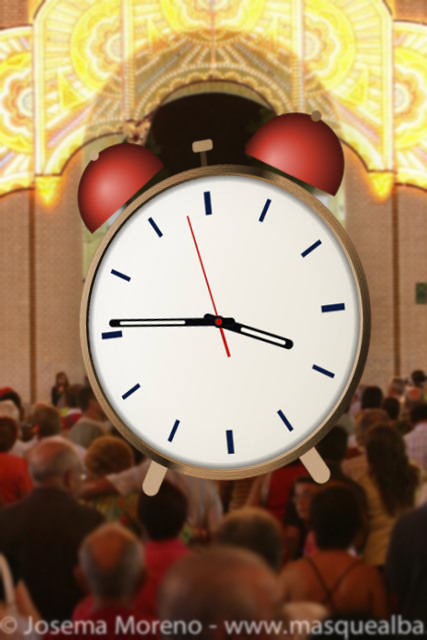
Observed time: 3h45m58s
